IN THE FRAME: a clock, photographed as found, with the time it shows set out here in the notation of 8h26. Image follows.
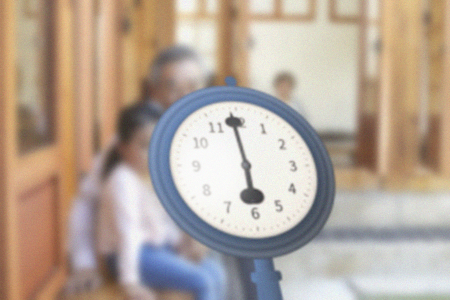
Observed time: 5h59
